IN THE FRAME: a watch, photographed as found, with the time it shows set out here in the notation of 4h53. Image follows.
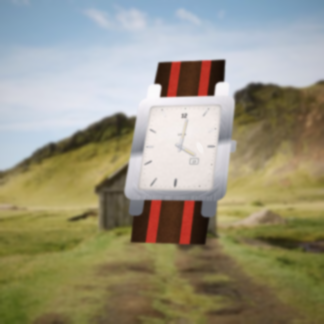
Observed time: 4h01
